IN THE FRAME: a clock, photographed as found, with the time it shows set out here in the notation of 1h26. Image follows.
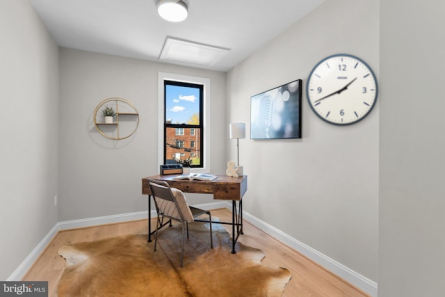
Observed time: 1h41
